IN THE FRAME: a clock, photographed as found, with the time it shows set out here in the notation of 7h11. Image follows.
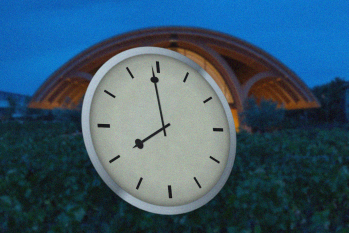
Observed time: 7h59
